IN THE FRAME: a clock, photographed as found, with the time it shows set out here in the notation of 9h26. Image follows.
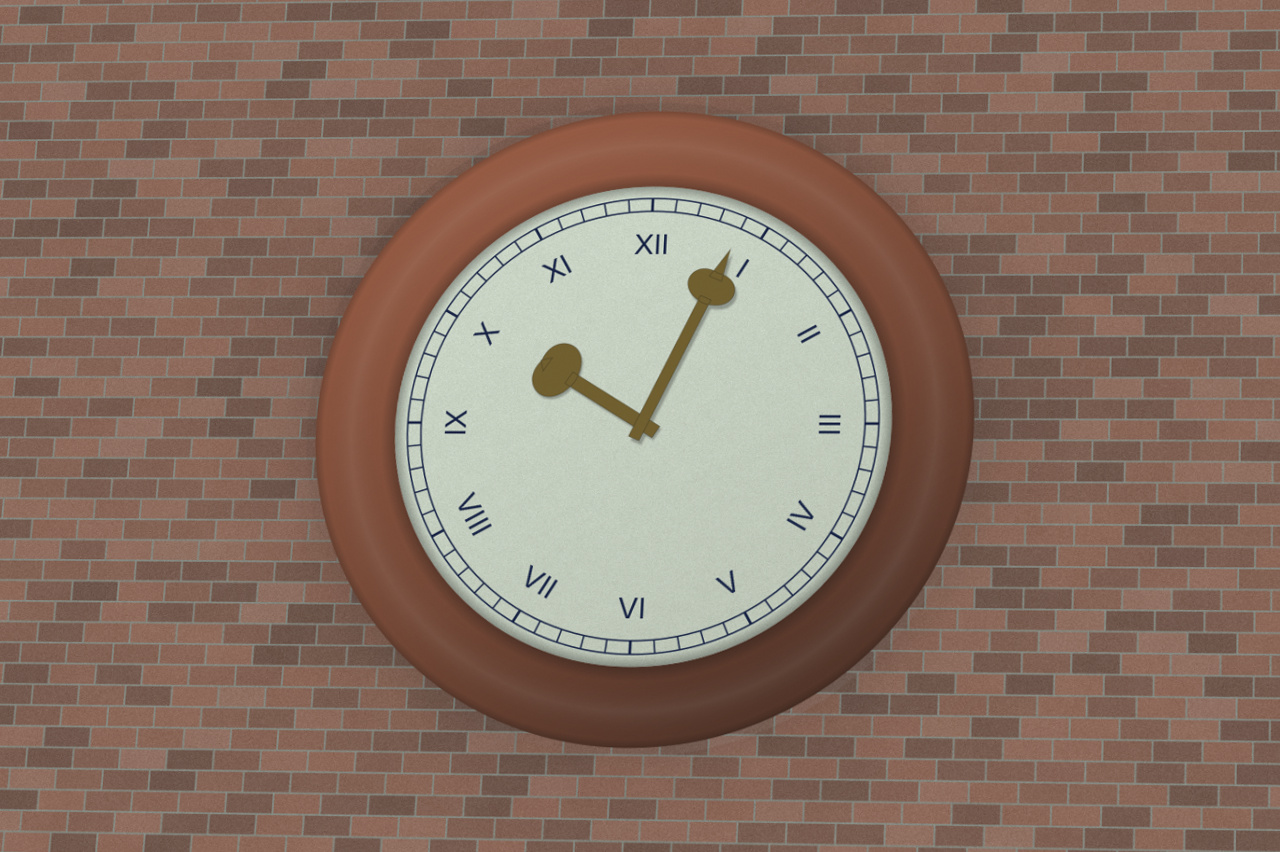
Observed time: 10h04
